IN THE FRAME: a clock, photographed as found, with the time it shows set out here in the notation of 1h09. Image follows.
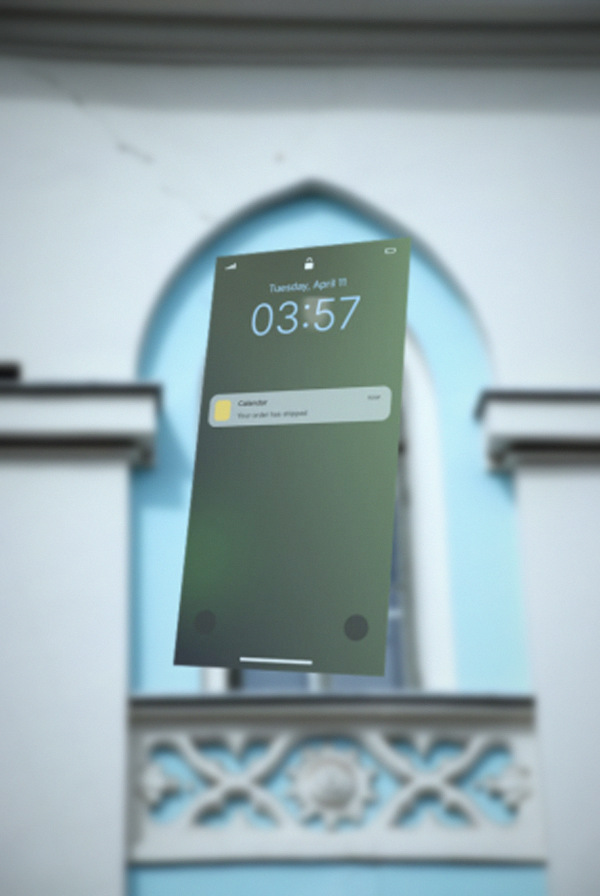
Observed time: 3h57
